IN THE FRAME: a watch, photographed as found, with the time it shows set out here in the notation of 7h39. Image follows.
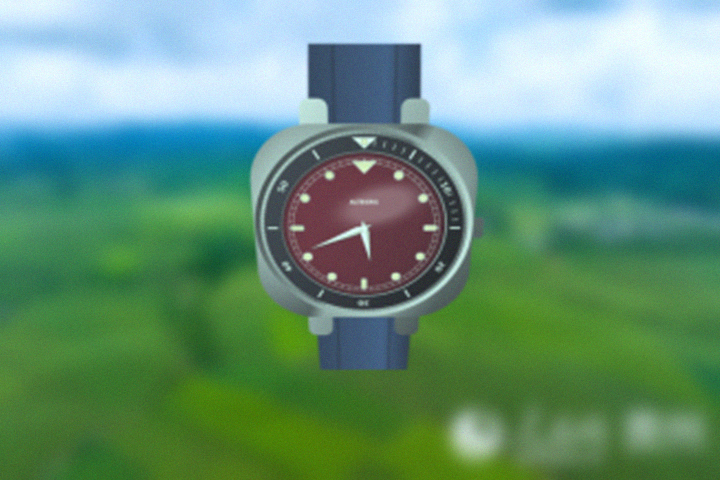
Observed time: 5h41
